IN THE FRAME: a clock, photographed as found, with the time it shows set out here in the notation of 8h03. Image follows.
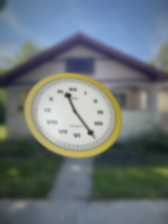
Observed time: 11h25
